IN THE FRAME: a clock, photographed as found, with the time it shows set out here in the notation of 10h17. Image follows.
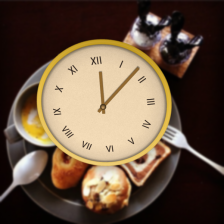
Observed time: 12h08
